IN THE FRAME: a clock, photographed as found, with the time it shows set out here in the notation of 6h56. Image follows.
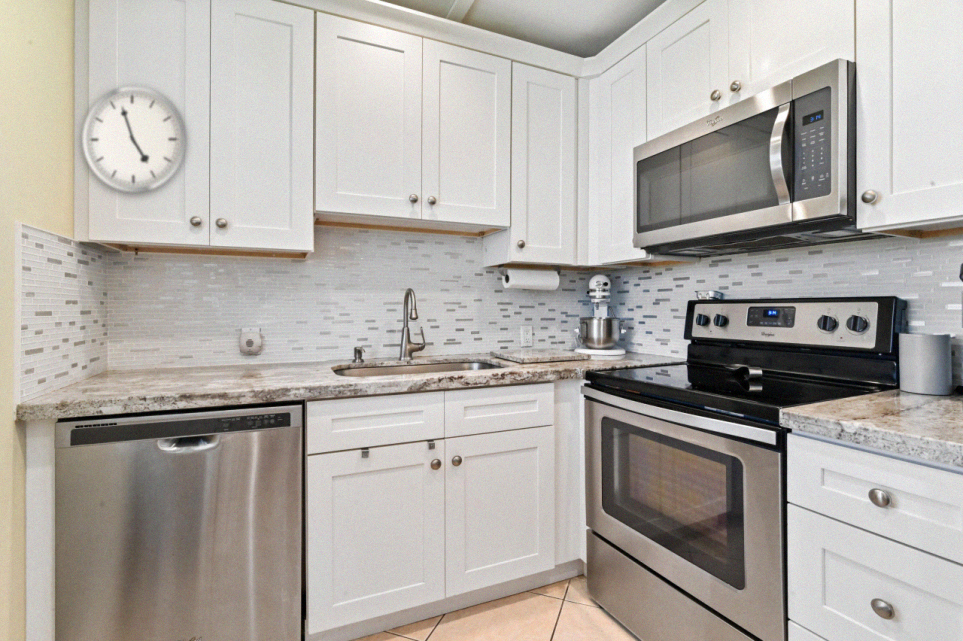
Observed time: 4h57
